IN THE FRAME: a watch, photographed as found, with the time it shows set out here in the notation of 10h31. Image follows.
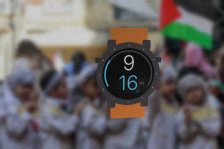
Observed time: 9h16
